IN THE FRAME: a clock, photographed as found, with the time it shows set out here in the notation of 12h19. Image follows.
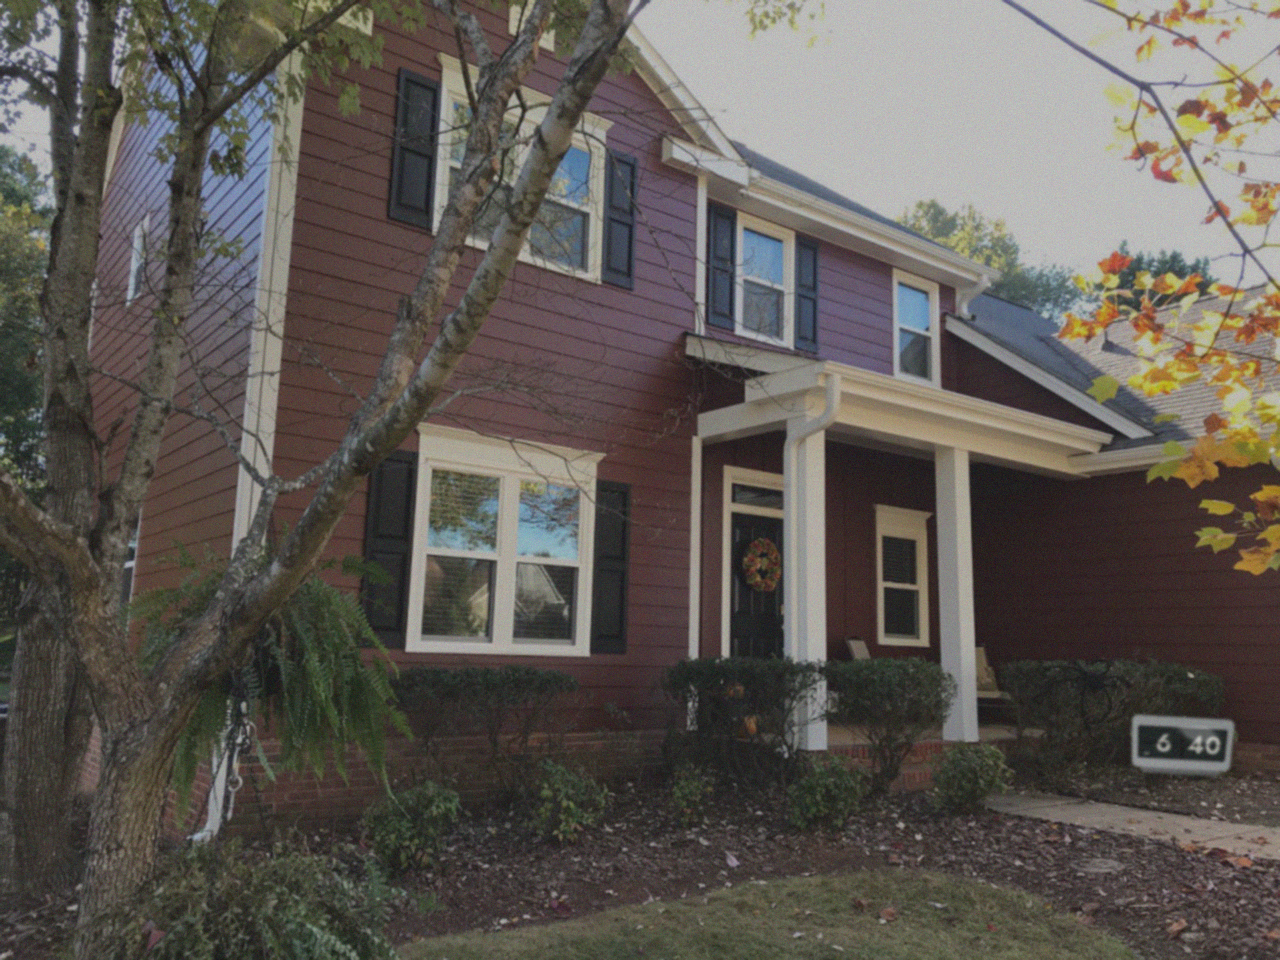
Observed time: 6h40
